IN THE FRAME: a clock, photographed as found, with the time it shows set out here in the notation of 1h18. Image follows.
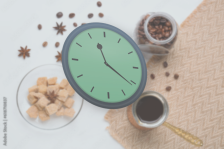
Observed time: 11h21
